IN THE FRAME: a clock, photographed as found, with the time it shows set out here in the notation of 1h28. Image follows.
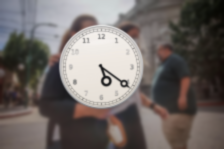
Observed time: 5h21
